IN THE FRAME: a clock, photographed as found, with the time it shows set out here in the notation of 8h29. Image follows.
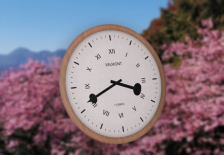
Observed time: 3h41
